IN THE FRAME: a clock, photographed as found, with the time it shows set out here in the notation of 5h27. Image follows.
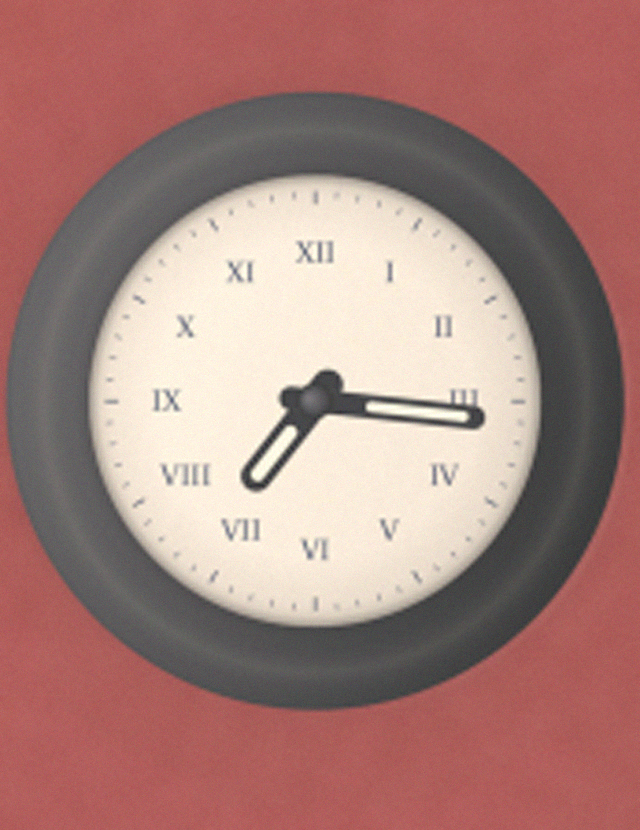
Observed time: 7h16
